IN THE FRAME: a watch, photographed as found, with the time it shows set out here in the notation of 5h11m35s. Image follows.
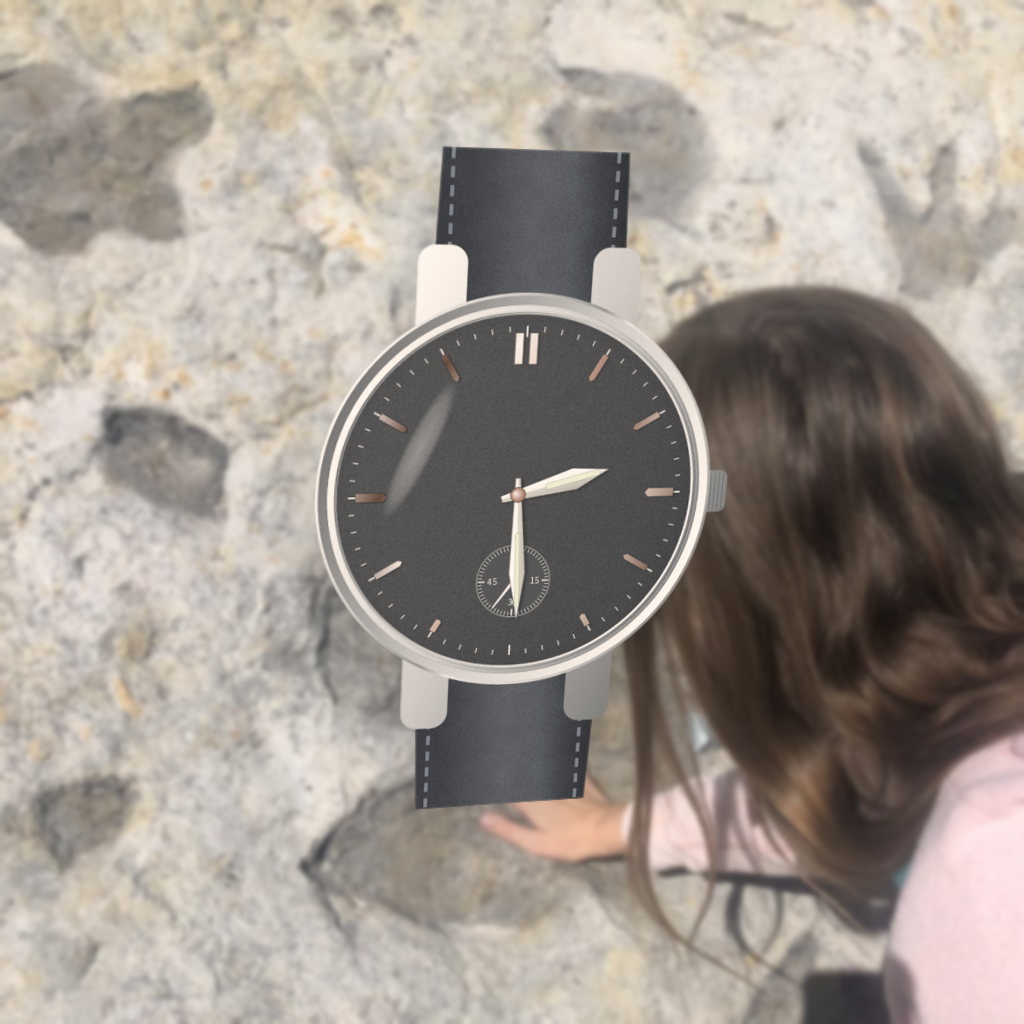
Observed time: 2h29m36s
